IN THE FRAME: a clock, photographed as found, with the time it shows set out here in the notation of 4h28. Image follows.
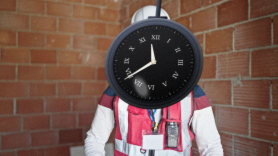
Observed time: 11h39
